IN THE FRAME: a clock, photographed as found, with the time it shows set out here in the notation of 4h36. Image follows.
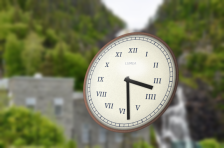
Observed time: 3h28
